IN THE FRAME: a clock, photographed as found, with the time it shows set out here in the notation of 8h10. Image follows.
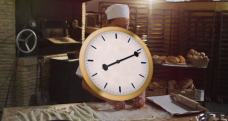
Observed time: 8h11
